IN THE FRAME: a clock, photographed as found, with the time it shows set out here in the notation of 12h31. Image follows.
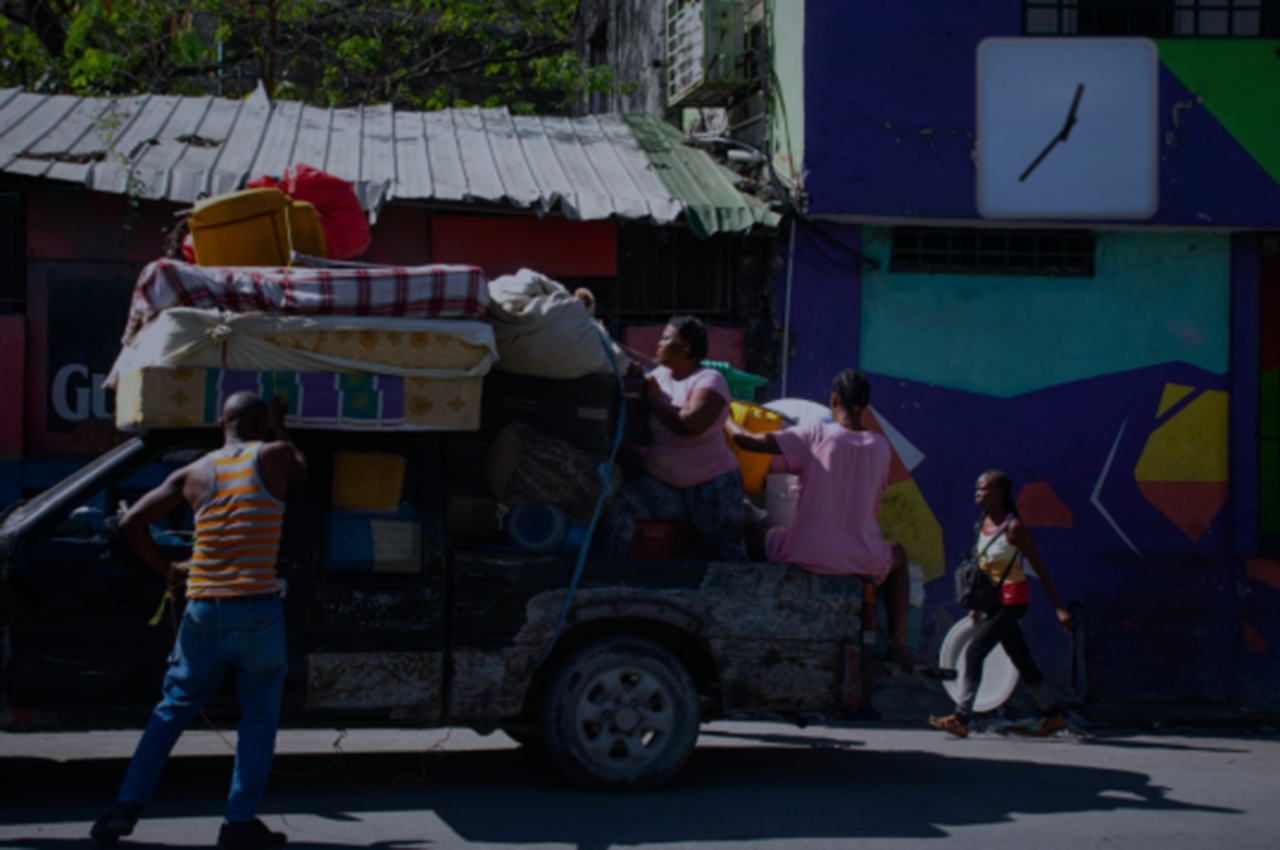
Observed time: 12h37
